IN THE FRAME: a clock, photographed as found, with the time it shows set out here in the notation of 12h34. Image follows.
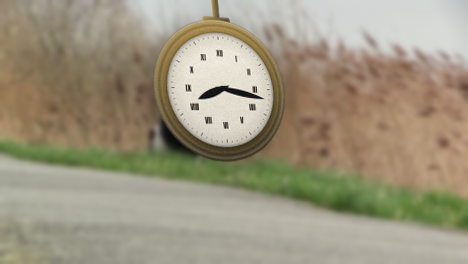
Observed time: 8h17
